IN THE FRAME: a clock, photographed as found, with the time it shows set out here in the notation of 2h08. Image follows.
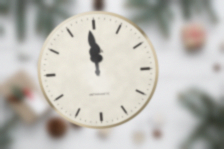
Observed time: 11h59
